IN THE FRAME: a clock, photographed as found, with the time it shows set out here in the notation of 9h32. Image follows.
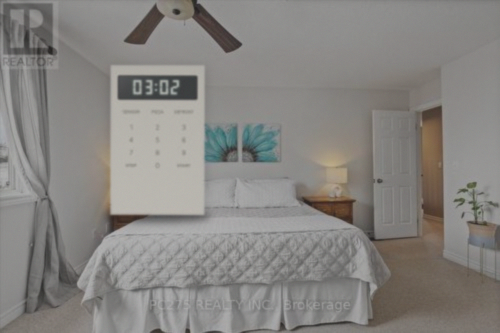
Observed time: 3h02
